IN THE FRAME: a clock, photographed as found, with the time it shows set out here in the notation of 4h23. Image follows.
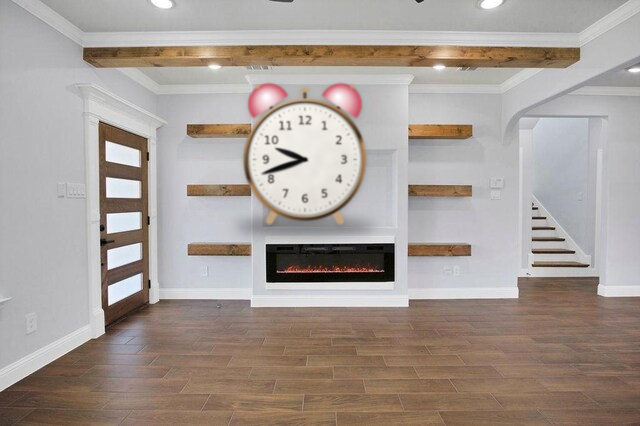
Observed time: 9h42
